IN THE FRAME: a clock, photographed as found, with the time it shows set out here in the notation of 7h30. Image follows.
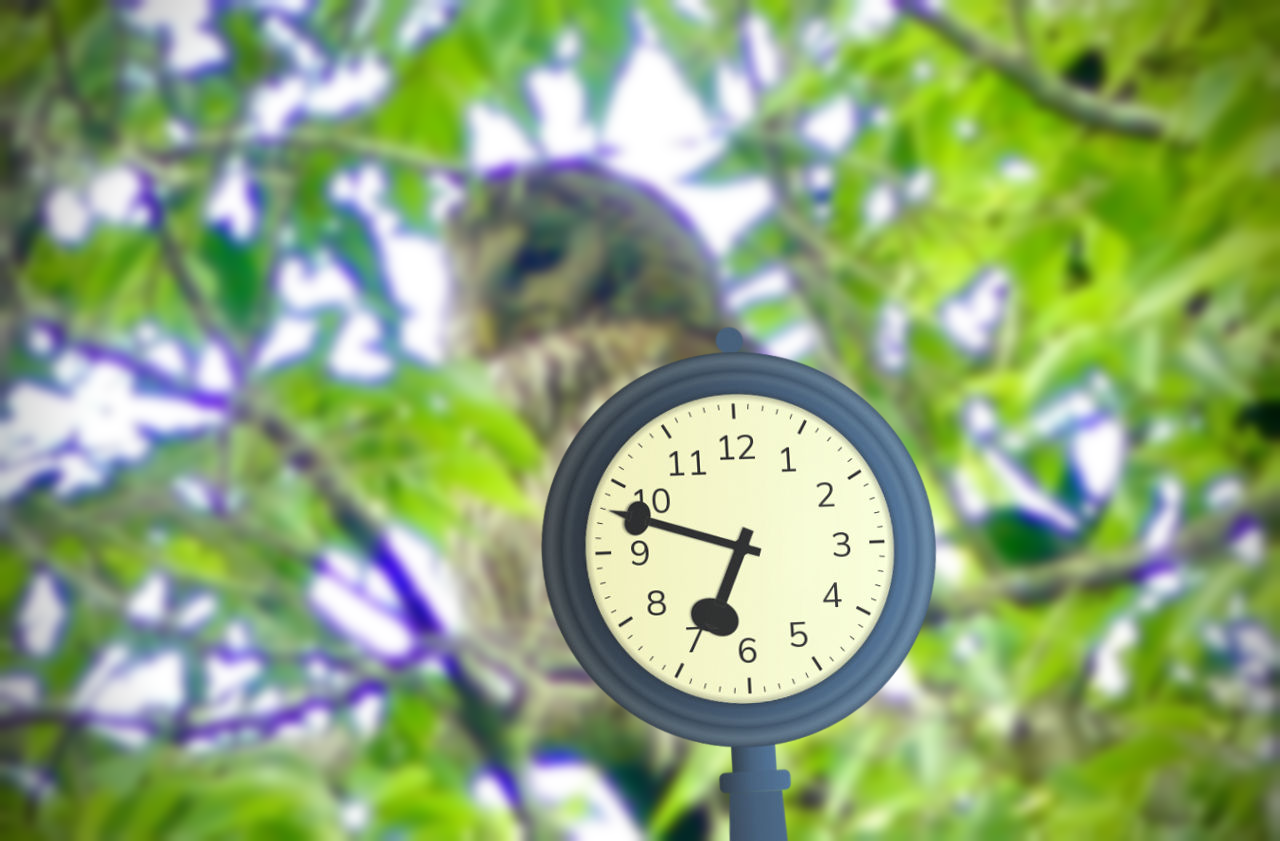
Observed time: 6h48
